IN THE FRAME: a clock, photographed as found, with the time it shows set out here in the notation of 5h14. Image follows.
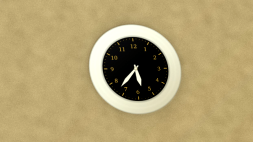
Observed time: 5h37
